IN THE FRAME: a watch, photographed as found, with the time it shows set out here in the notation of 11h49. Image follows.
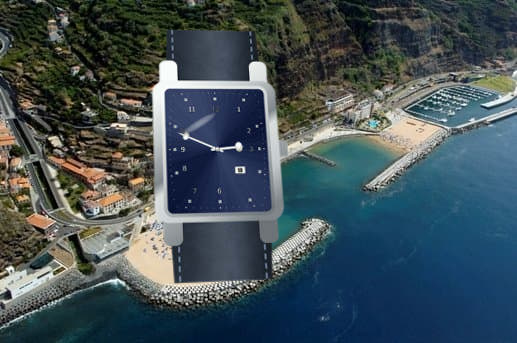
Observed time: 2h49
